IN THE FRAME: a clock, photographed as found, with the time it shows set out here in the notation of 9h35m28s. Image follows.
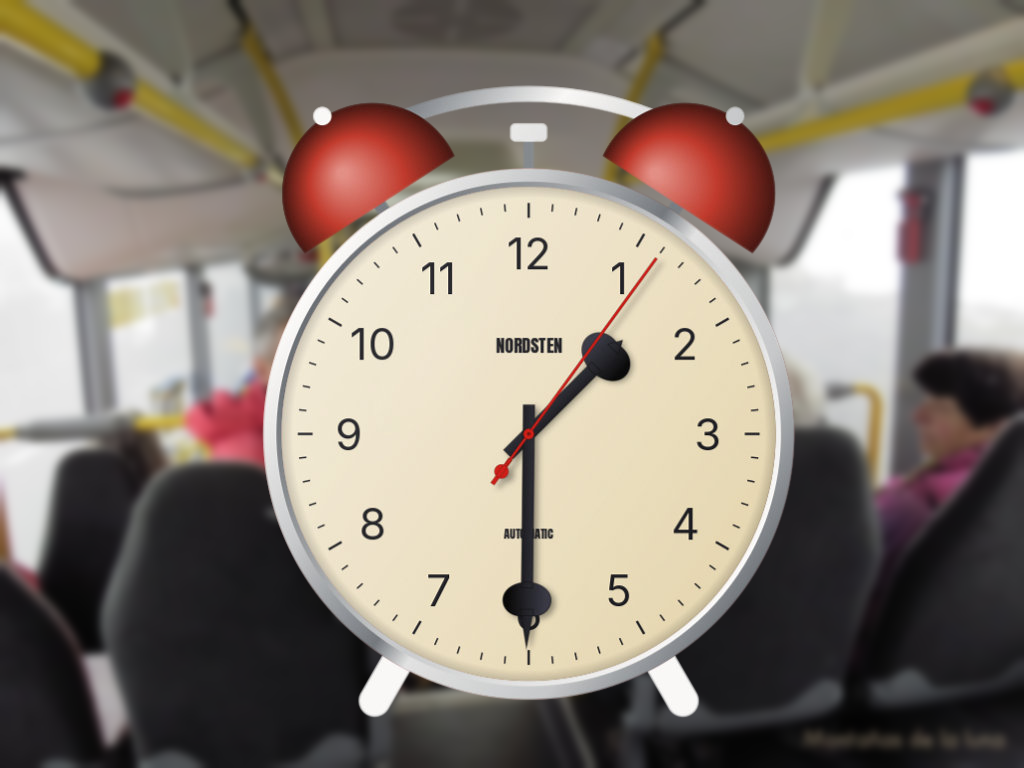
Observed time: 1h30m06s
